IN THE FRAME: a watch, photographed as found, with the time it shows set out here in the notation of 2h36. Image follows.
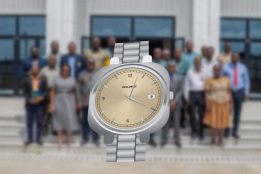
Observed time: 4h03
